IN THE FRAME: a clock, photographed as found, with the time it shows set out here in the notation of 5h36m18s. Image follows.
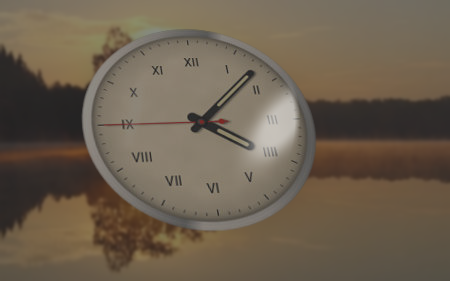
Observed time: 4h07m45s
